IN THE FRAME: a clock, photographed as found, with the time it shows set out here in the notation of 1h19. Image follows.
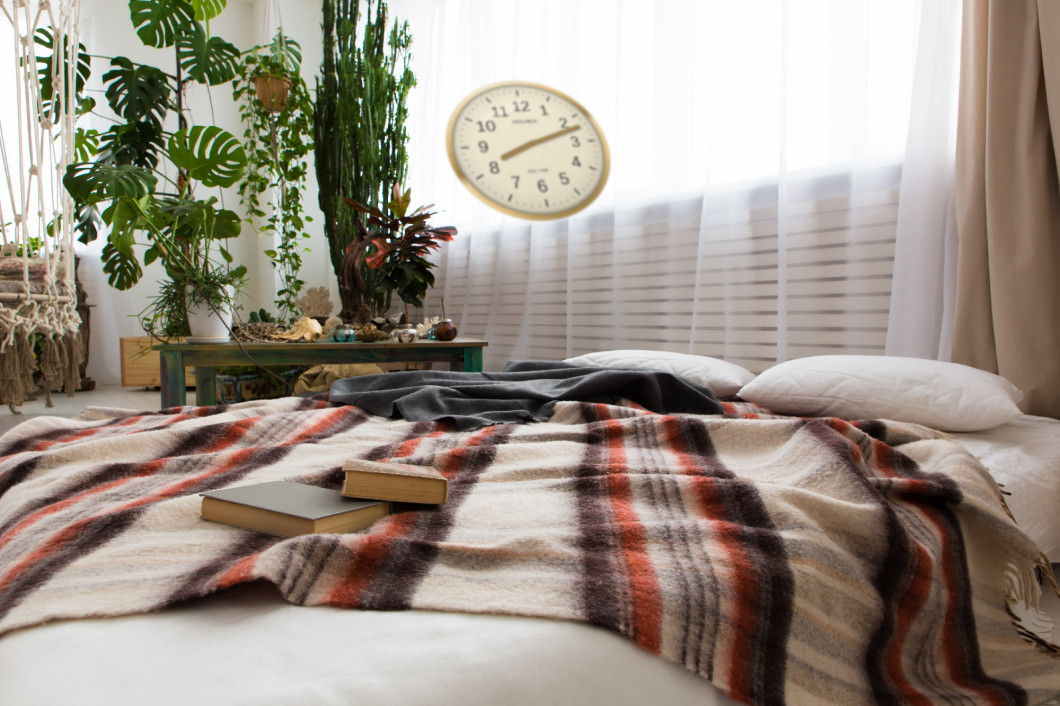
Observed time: 8h12
